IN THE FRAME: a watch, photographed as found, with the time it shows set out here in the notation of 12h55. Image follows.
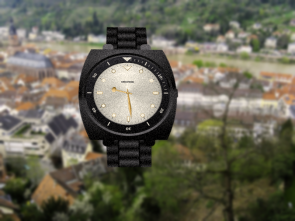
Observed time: 9h29
